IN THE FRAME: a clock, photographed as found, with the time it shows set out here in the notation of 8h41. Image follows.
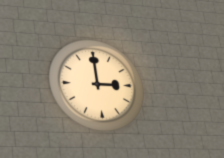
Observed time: 3h00
